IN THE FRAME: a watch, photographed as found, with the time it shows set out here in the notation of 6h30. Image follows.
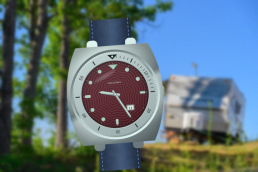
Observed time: 9h25
